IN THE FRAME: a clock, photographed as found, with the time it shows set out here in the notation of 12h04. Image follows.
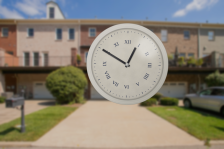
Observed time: 12h50
